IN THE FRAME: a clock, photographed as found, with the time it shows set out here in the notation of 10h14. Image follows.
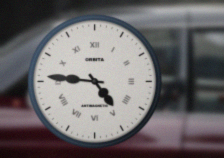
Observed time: 4h46
